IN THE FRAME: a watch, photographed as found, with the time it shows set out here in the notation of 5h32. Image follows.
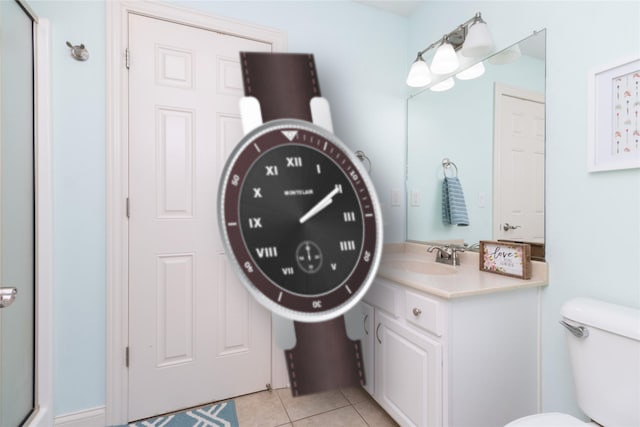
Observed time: 2h10
